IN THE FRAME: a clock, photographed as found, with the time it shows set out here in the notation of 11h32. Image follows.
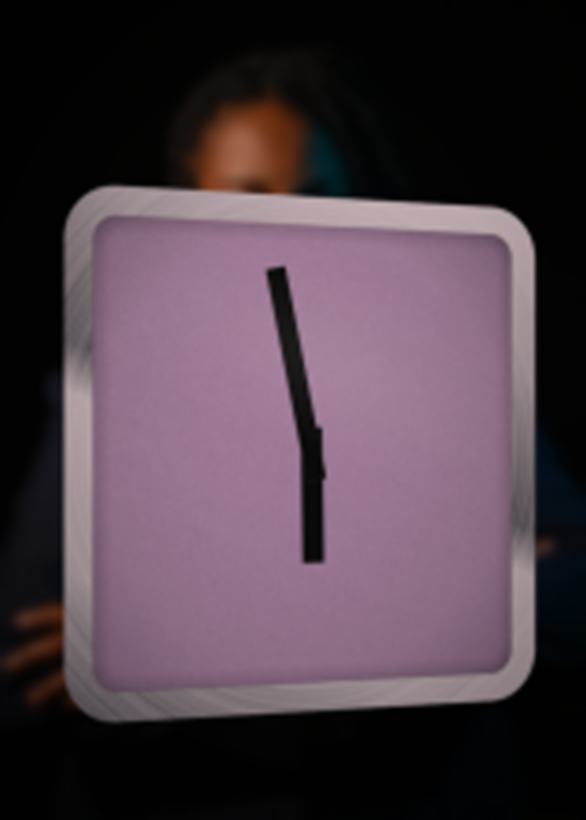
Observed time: 5h58
